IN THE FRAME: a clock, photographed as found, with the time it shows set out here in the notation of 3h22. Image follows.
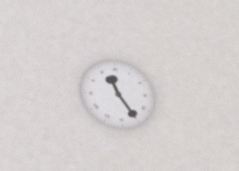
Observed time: 11h25
